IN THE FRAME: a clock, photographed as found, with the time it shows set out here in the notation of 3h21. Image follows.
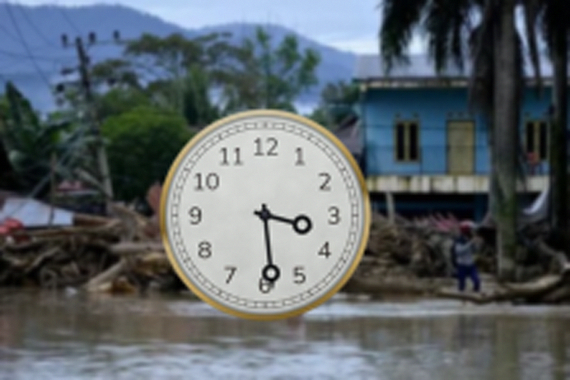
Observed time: 3h29
